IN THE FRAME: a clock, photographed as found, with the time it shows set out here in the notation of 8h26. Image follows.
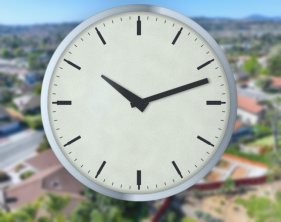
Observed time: 10h12
